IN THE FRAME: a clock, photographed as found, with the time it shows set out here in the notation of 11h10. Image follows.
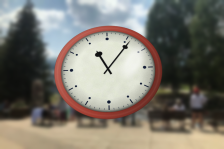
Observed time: 11h06
